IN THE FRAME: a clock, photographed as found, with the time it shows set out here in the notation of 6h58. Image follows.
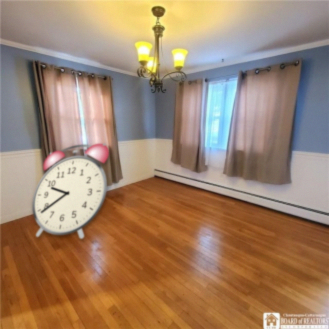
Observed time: 9h39
